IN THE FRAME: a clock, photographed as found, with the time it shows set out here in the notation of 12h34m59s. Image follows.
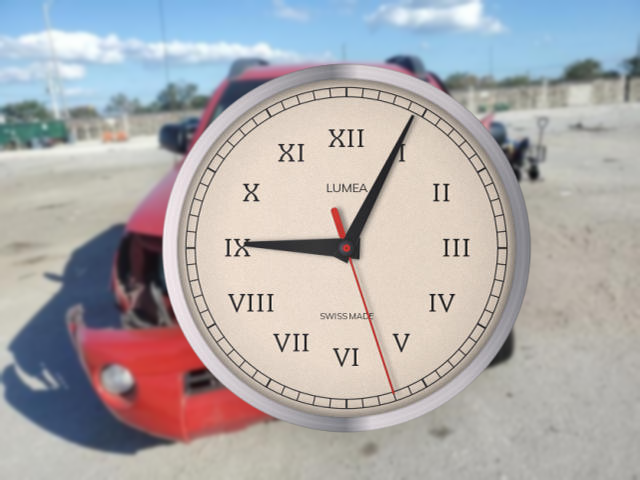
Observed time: 9h04m27s
